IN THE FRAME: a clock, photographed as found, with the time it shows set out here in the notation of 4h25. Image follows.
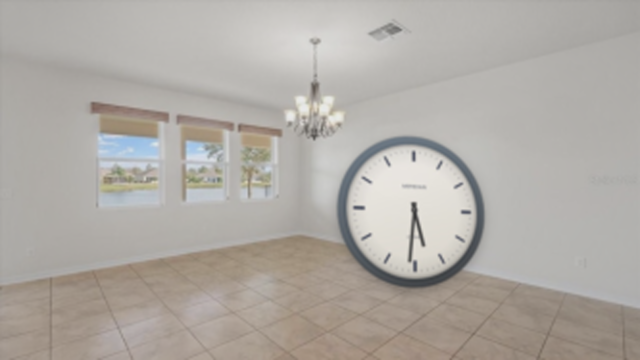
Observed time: 5h31
